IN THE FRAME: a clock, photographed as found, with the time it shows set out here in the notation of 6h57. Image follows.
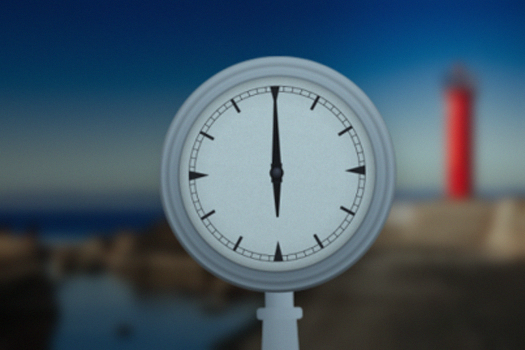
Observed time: 6h00
